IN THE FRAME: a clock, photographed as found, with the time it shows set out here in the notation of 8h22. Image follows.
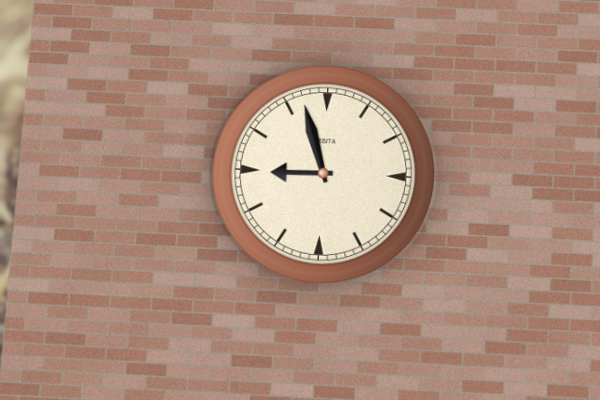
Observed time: 8h57
